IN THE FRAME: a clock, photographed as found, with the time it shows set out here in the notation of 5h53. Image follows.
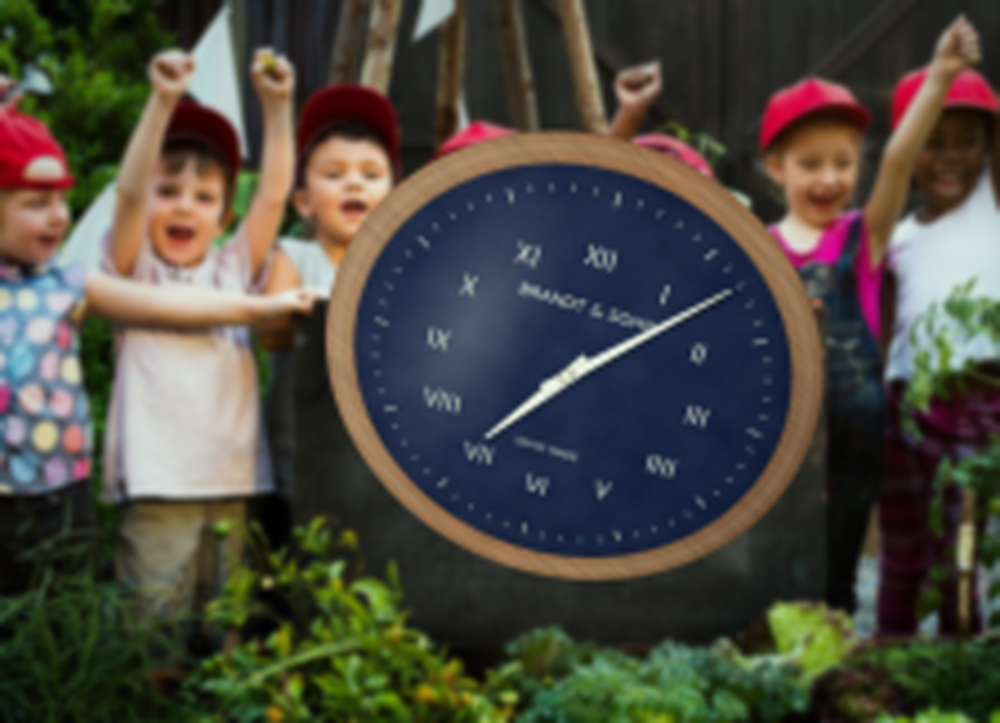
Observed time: 7h07
